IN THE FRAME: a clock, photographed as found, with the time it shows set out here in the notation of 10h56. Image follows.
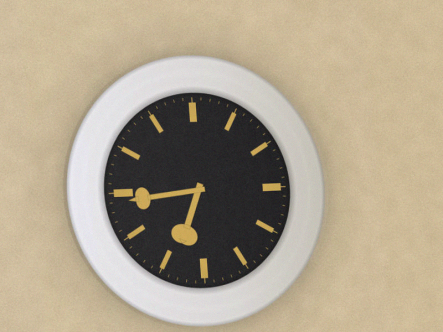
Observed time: 6h44
